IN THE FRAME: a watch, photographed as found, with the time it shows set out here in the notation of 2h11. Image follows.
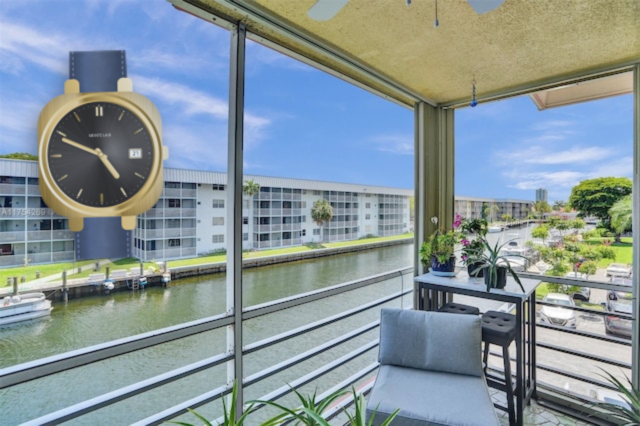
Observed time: 4h49
